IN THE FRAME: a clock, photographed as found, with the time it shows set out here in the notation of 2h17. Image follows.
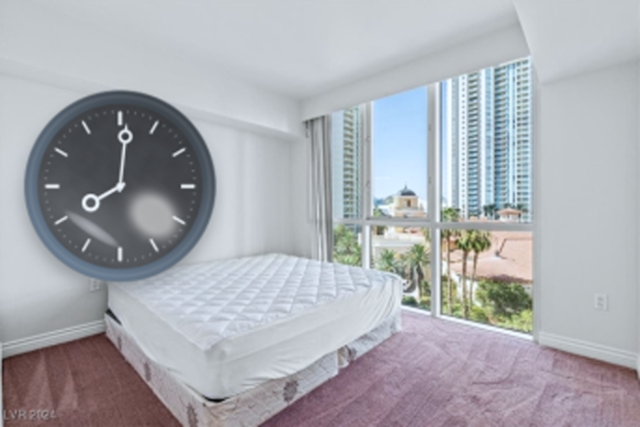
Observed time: 8h01
